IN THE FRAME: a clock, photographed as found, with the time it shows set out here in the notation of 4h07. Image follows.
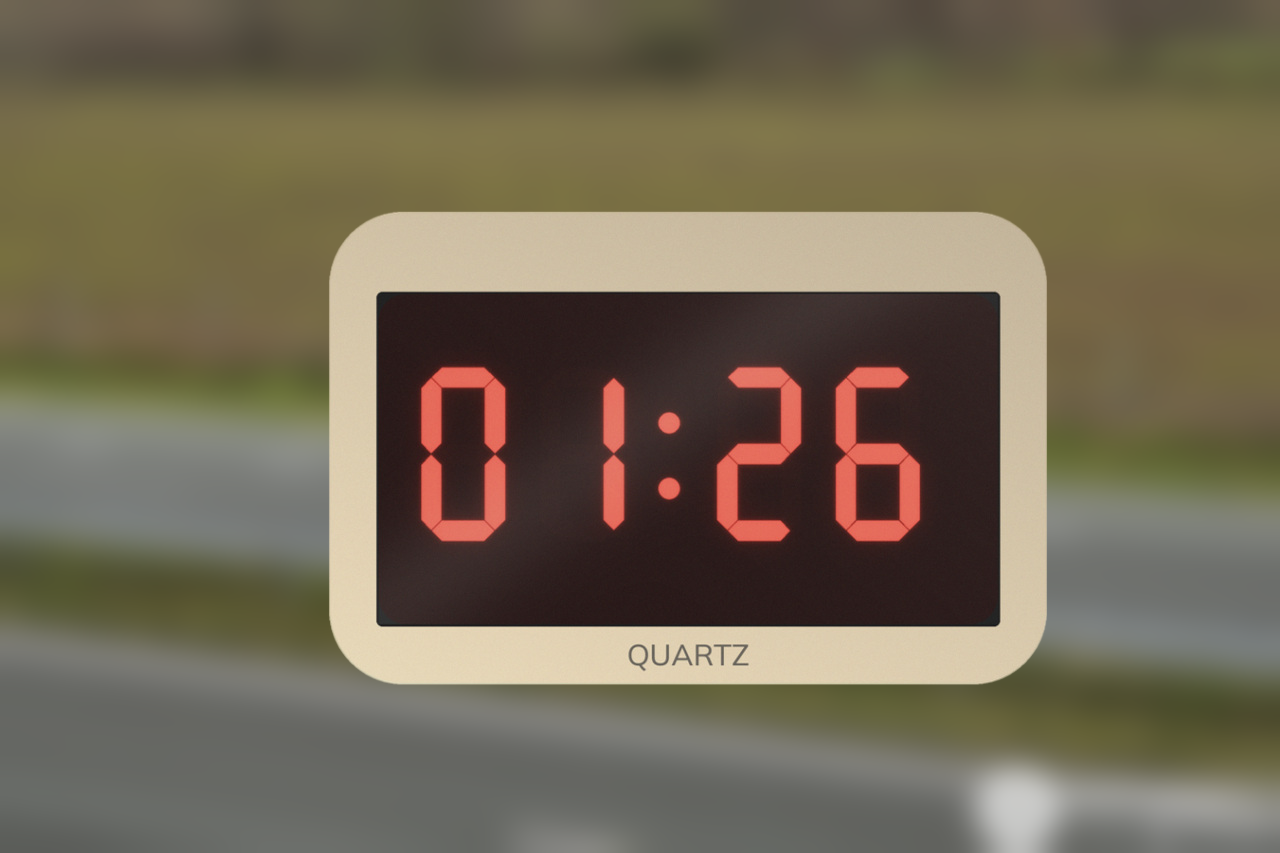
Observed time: 1h26
